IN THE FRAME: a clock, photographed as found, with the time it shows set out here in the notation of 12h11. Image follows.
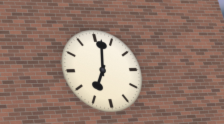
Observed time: 7h02
